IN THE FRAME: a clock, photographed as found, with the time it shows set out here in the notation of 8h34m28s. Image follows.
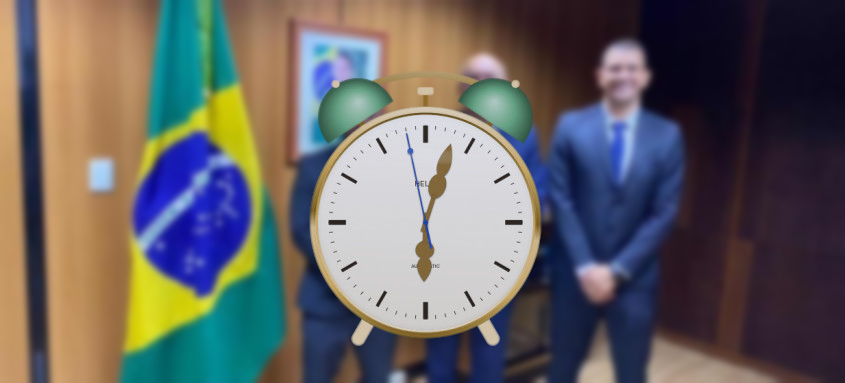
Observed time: 6h02m58s
